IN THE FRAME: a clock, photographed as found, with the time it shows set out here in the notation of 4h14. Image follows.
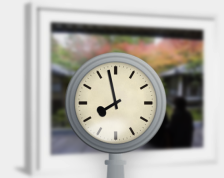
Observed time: 7h58
